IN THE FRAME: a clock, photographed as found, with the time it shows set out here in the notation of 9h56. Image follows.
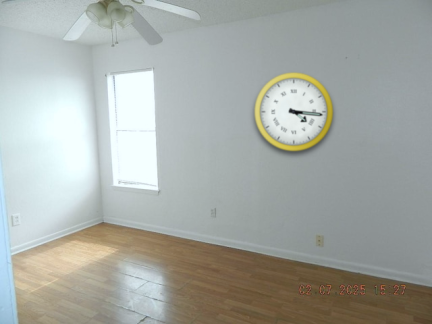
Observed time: 4h16
